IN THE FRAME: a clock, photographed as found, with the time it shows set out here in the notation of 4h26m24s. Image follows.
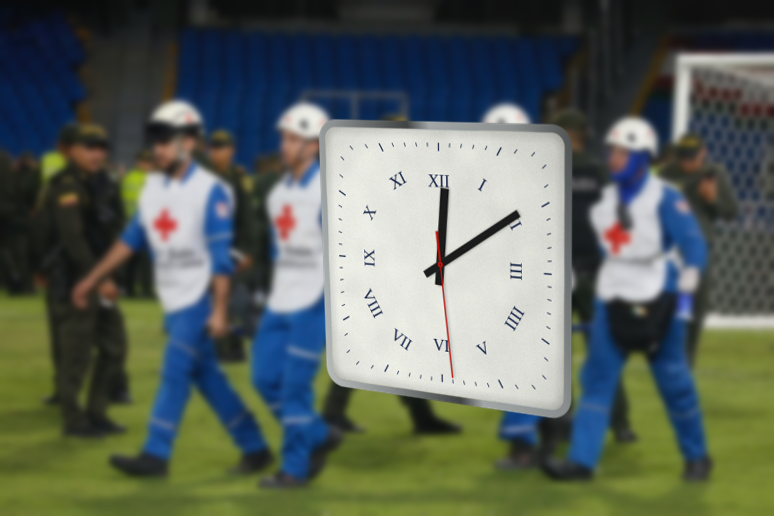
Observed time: 12h09m29s
